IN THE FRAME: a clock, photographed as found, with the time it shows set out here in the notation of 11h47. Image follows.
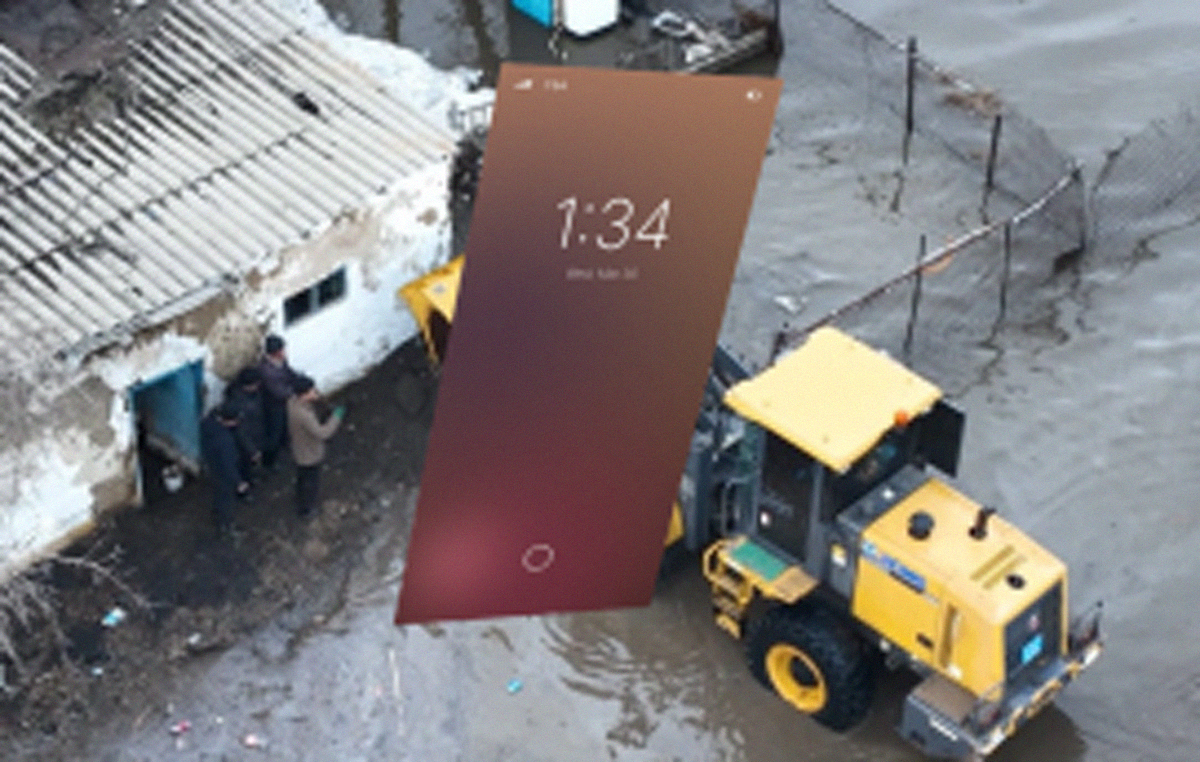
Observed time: 1h34
